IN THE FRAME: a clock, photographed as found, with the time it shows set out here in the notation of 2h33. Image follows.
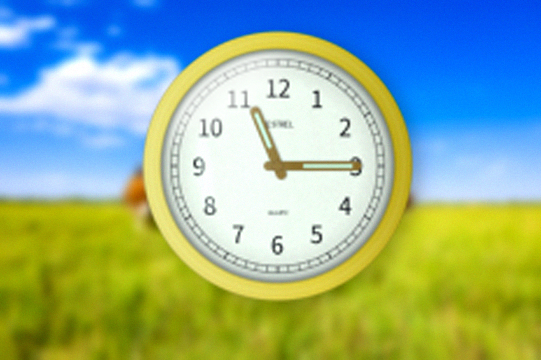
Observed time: 11h15
